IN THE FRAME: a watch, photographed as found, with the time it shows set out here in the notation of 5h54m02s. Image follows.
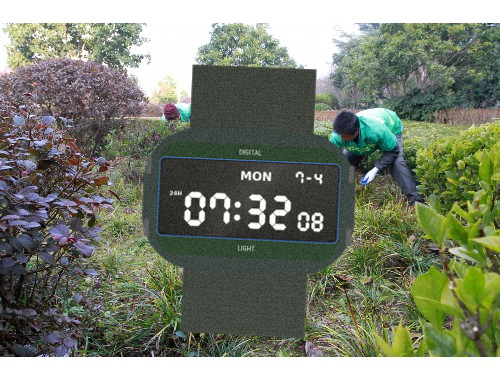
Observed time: 7h32m08s
